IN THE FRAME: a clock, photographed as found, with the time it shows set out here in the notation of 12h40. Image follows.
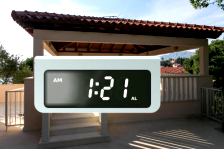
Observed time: 1h21
